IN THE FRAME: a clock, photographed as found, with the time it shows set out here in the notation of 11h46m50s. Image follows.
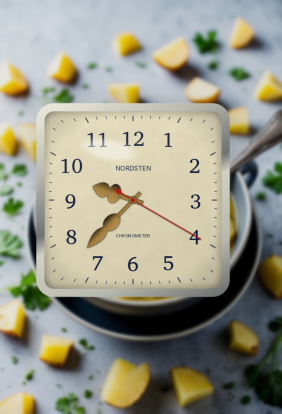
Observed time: 9h37m20s
